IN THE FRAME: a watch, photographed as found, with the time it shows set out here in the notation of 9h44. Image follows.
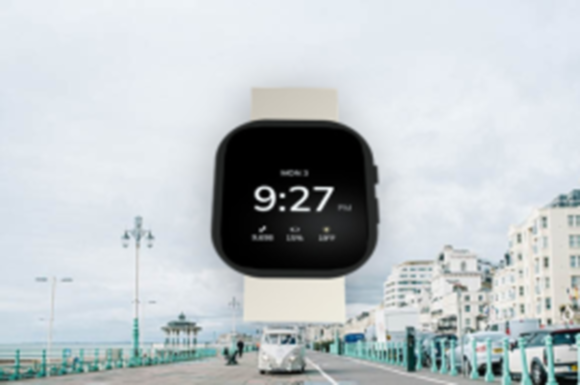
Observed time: 9h27
